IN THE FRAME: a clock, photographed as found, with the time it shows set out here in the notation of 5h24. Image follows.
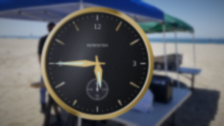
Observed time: 5h45
